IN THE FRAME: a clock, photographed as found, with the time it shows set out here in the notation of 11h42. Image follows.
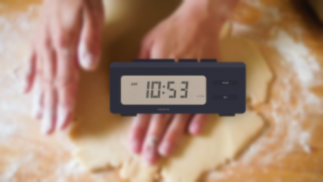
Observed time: 10h53
